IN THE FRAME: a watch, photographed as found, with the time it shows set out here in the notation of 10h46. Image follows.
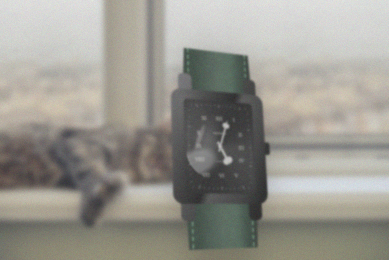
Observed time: 5h03
